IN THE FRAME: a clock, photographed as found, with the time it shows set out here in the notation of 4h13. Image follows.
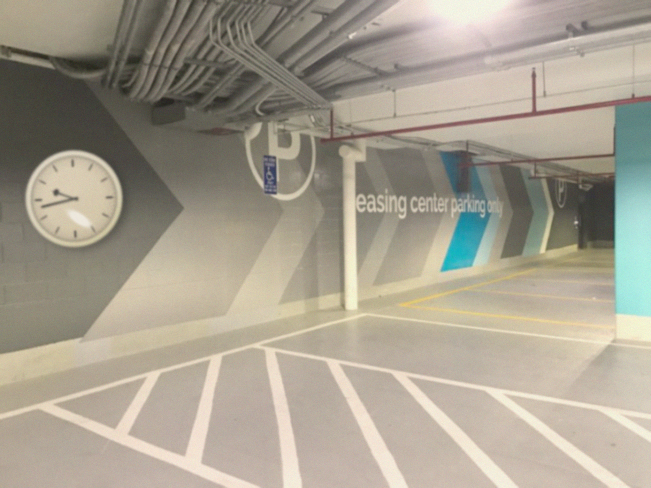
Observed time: 9h43
